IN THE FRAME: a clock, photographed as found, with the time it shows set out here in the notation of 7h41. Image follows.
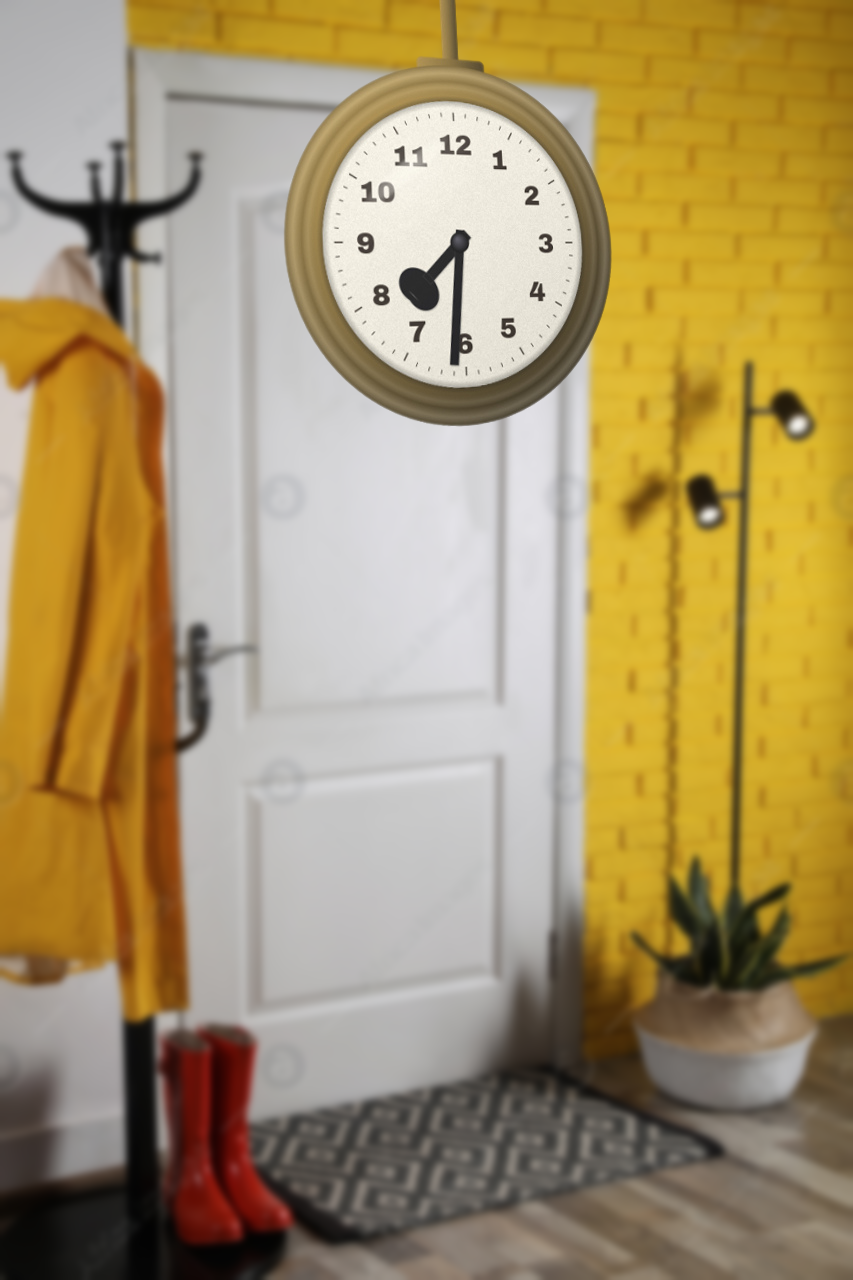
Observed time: 7h31
